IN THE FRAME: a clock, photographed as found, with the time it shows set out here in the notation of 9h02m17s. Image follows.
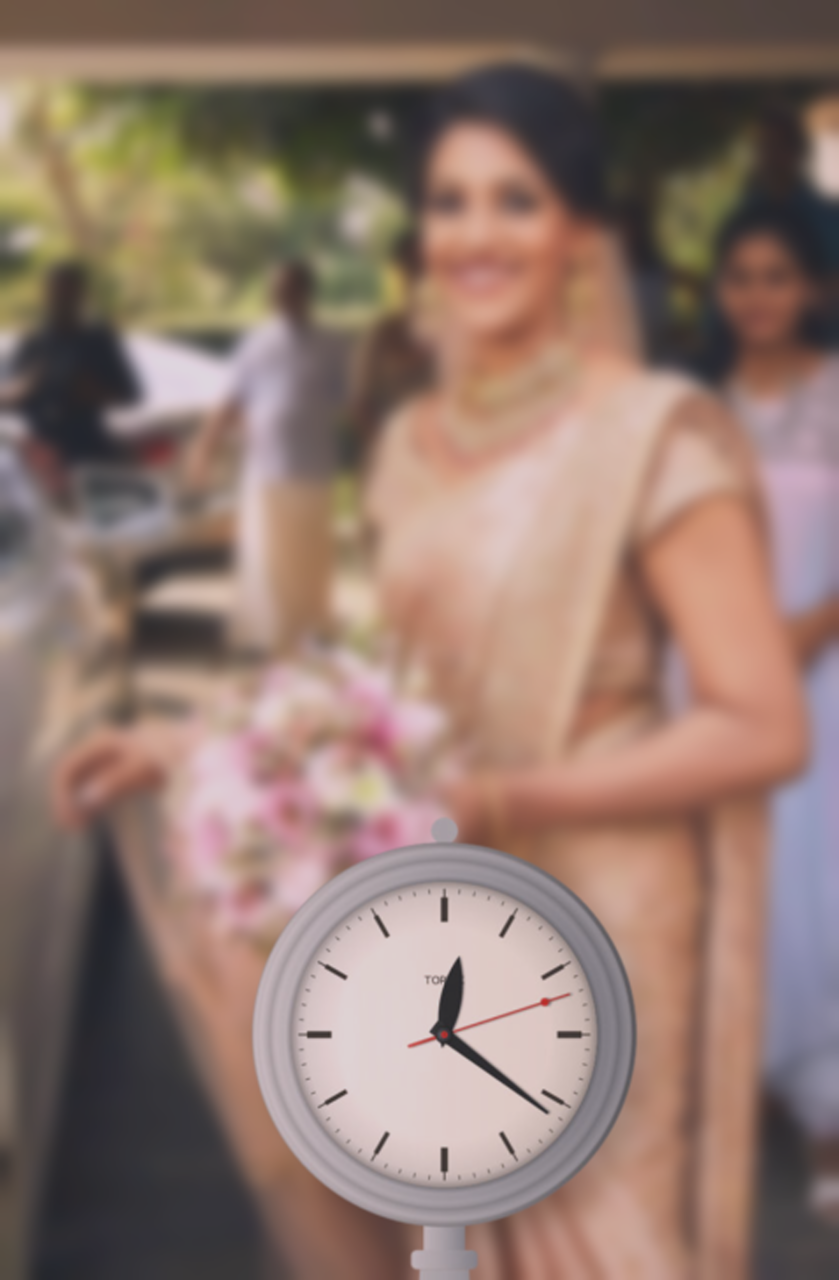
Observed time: 12h21m12s
